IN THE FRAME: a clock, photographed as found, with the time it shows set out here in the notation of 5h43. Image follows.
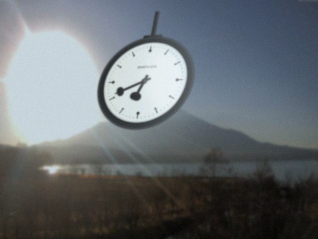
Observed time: 6h41
